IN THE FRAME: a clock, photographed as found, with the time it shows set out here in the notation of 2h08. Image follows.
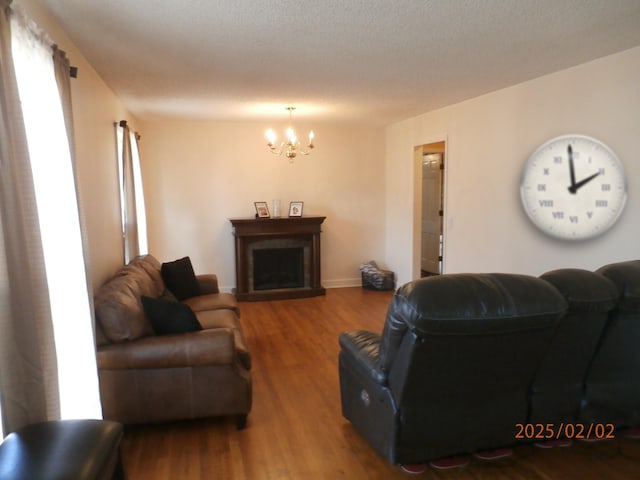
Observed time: 1h59
